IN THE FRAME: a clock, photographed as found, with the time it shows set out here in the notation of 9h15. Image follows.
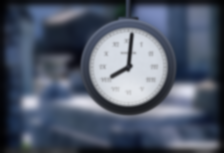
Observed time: 8h01
